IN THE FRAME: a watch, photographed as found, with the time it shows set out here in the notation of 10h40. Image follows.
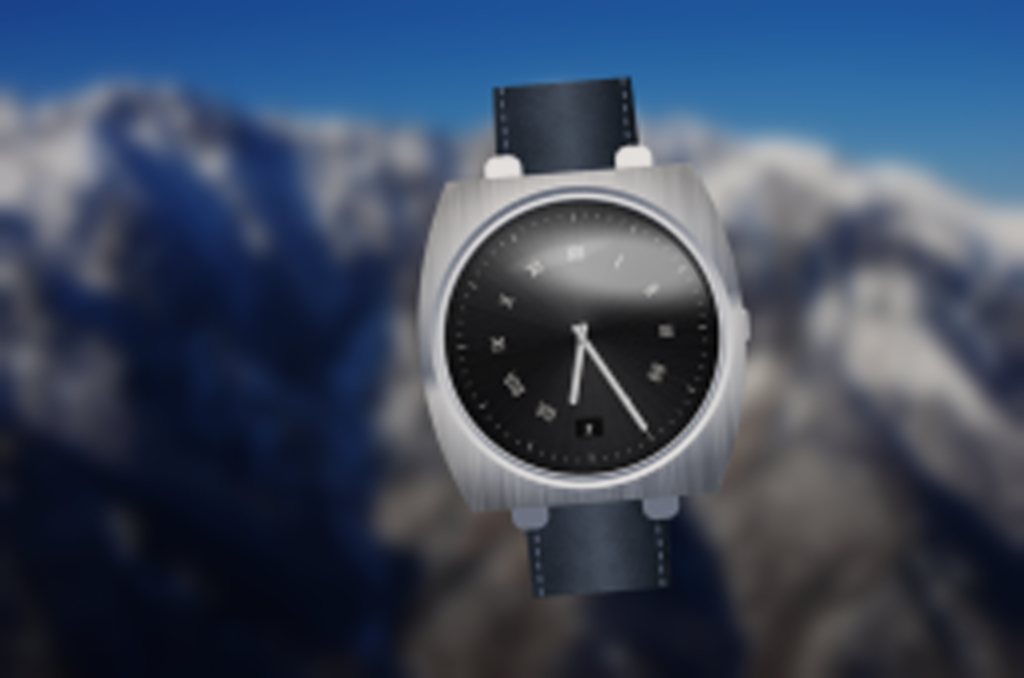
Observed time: 6h25
